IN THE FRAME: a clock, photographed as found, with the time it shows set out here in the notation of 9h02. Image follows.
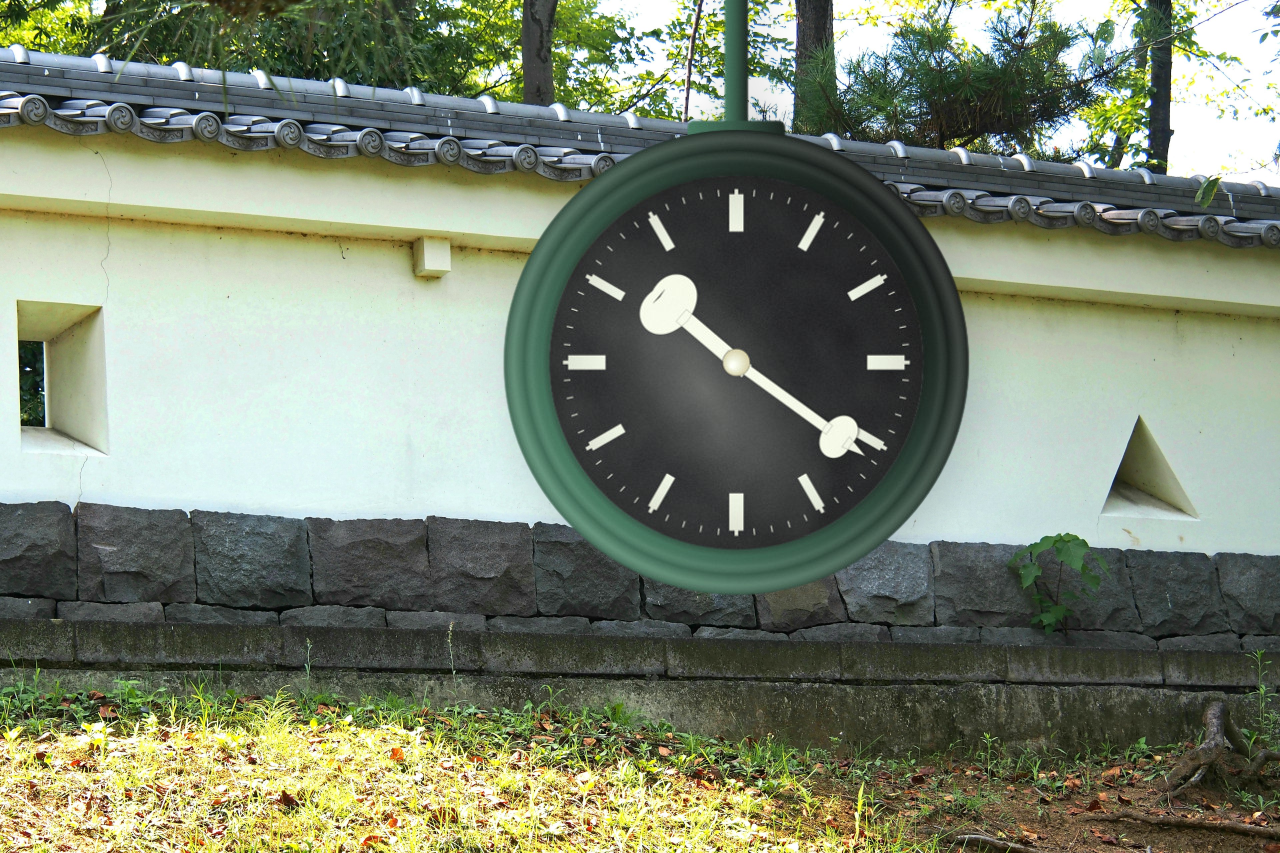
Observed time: 10h21
